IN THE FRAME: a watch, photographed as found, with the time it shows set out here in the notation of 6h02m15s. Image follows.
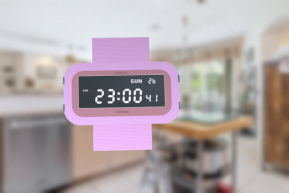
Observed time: 23h00m41s
